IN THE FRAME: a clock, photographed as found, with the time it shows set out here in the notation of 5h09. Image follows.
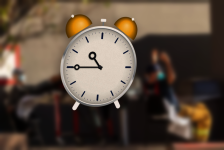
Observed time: 10h45
